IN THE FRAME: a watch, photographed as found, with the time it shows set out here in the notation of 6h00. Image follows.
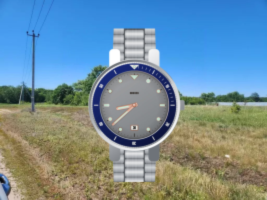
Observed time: 8h38
